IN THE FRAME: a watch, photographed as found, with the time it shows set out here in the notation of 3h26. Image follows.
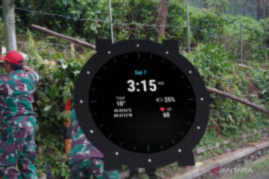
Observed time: 3h15
